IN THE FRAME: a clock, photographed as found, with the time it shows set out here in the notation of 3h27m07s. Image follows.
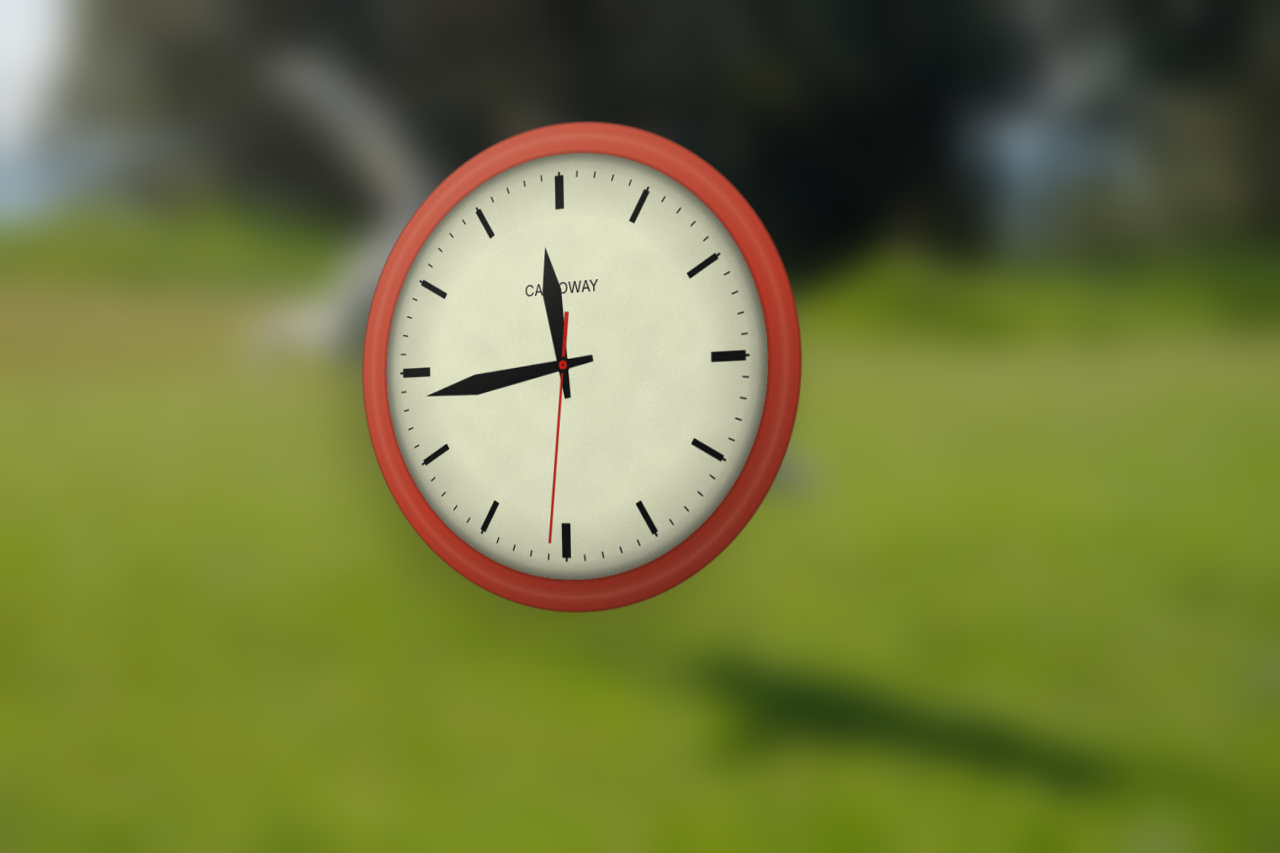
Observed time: 11h43m31s
